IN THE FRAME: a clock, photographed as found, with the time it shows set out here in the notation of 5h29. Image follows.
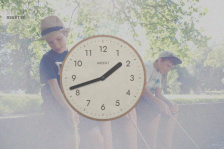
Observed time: 1h42
